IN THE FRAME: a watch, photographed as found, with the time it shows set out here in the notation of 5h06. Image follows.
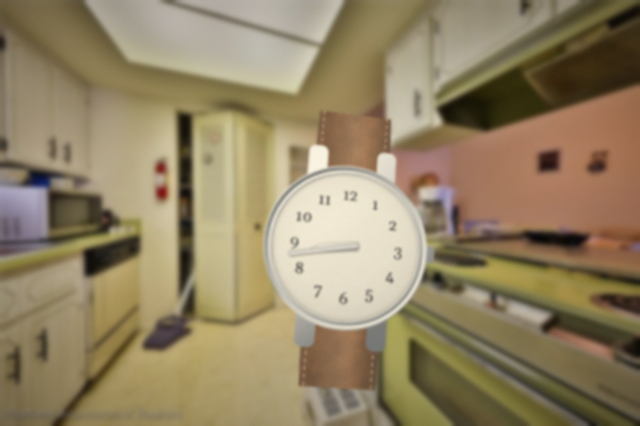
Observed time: 8h43
